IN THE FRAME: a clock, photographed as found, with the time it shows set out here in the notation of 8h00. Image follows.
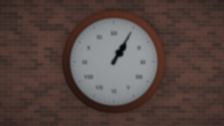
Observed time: 1h05
